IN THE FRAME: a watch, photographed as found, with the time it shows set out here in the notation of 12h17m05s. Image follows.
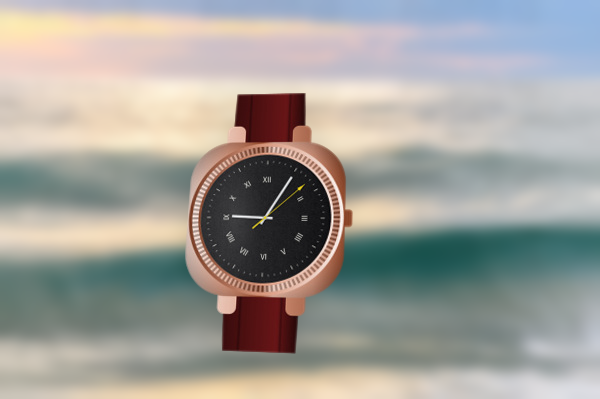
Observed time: 9h05m08s
